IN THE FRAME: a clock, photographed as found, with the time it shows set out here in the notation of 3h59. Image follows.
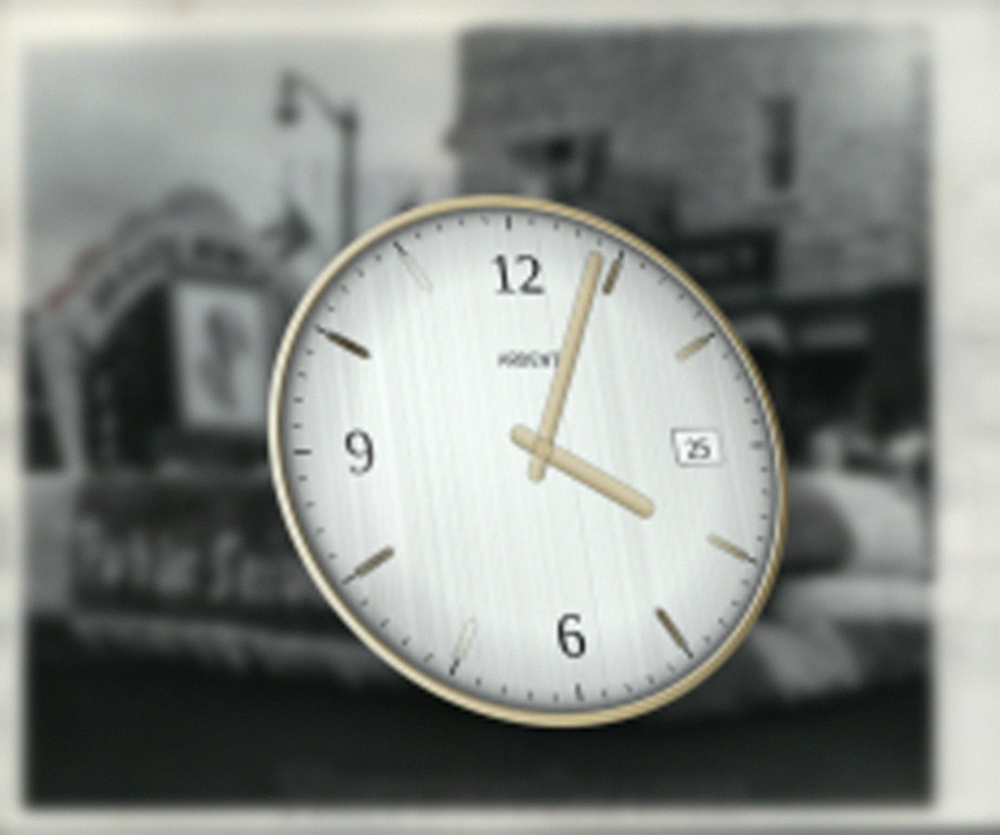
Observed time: 4h04
